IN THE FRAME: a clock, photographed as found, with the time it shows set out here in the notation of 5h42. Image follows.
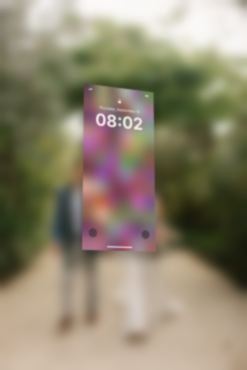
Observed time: 8h02
